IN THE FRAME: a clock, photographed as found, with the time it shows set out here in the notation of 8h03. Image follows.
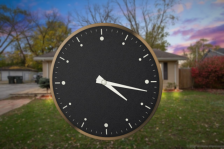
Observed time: 4h17
